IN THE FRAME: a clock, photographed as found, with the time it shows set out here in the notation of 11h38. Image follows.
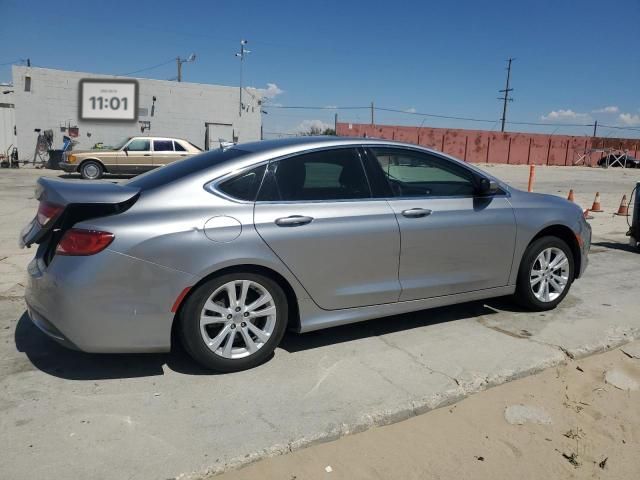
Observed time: 11h01
